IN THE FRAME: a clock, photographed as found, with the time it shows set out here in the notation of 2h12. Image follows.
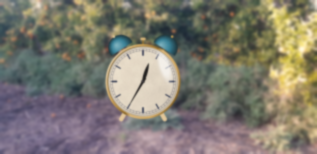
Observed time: 12h35
